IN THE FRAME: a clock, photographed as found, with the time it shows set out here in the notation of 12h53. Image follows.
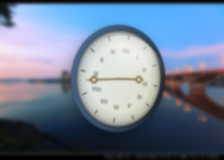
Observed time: 2h43
